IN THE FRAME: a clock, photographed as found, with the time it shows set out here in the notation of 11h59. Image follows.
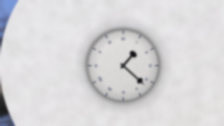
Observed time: 1h22
